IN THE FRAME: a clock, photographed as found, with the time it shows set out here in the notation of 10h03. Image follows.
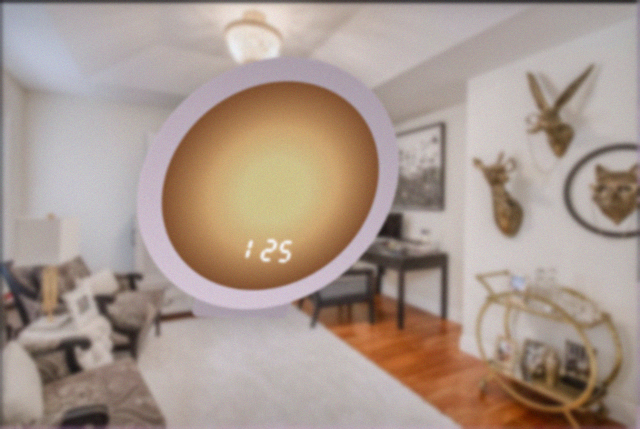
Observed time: 1h25
